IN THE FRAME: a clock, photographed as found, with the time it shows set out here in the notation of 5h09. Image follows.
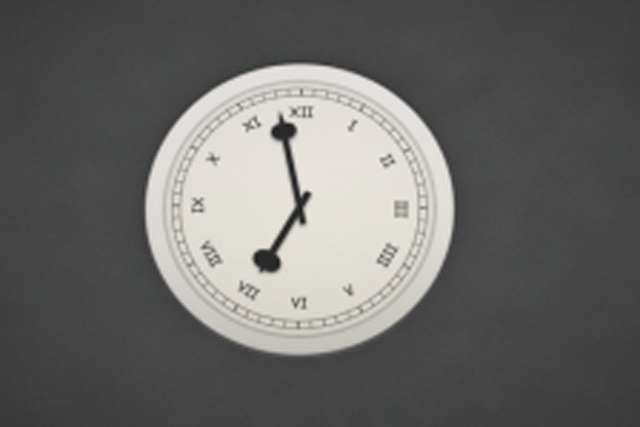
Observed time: 6h58
